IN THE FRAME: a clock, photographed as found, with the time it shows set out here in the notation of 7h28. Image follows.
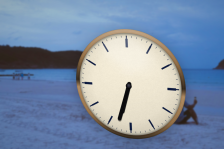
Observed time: 6h33
